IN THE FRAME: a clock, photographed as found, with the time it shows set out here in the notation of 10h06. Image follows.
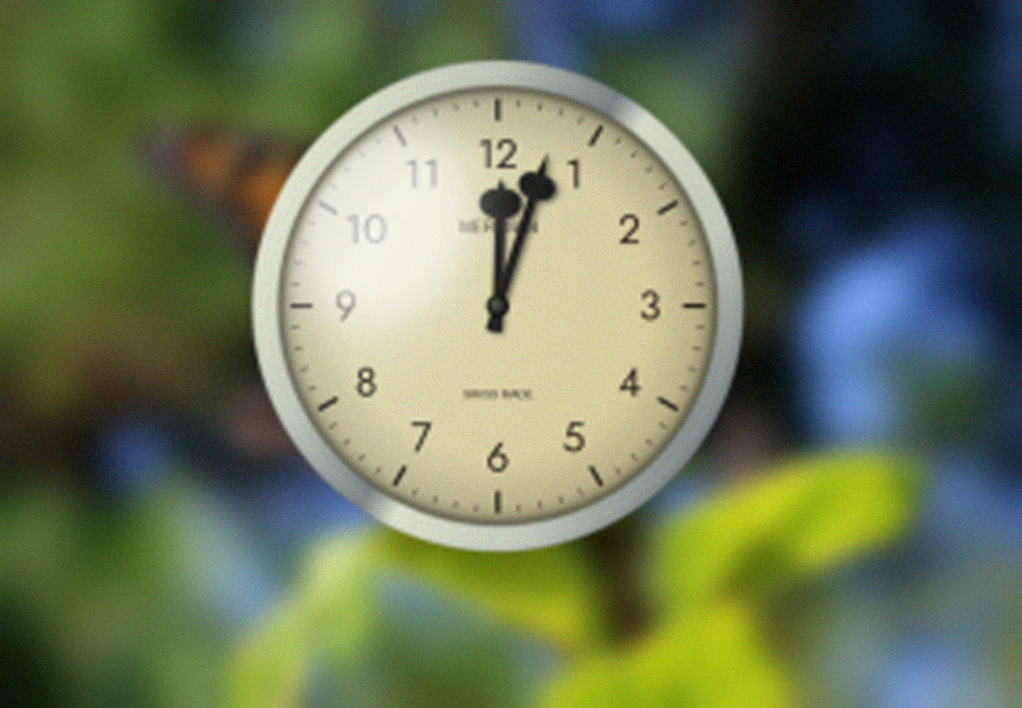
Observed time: 12h03
